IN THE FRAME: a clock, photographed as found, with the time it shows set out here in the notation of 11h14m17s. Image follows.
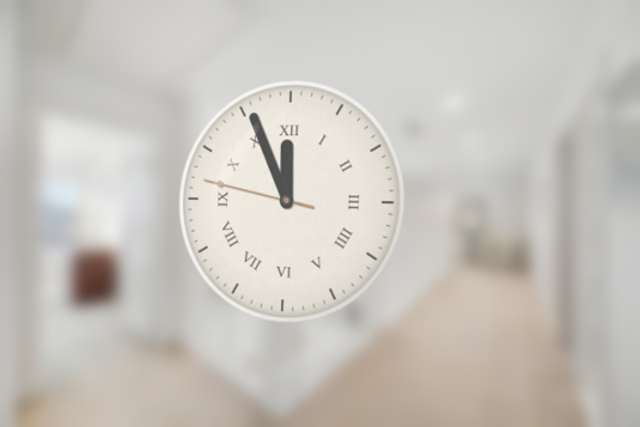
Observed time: 11h55m47s
